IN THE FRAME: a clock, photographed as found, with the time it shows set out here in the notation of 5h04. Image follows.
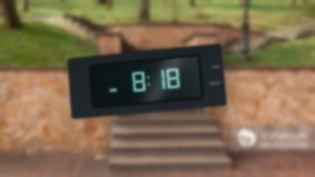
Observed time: 8h18
